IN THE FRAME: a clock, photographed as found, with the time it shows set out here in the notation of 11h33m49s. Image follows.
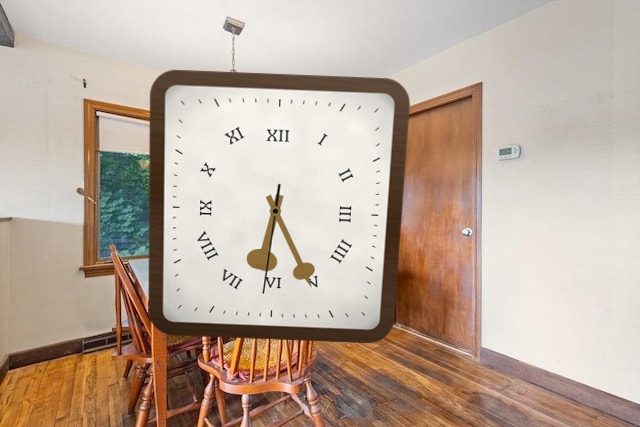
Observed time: 6h25m31s
